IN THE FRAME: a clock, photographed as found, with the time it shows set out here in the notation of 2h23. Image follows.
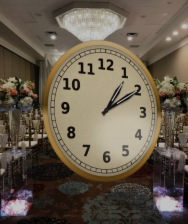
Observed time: 1h10
